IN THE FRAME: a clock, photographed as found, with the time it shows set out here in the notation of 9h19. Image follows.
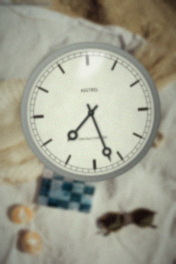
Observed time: 7h27
